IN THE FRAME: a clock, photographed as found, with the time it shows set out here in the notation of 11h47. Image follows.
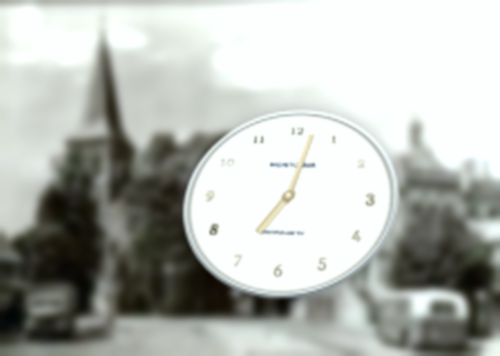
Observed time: 7h02
